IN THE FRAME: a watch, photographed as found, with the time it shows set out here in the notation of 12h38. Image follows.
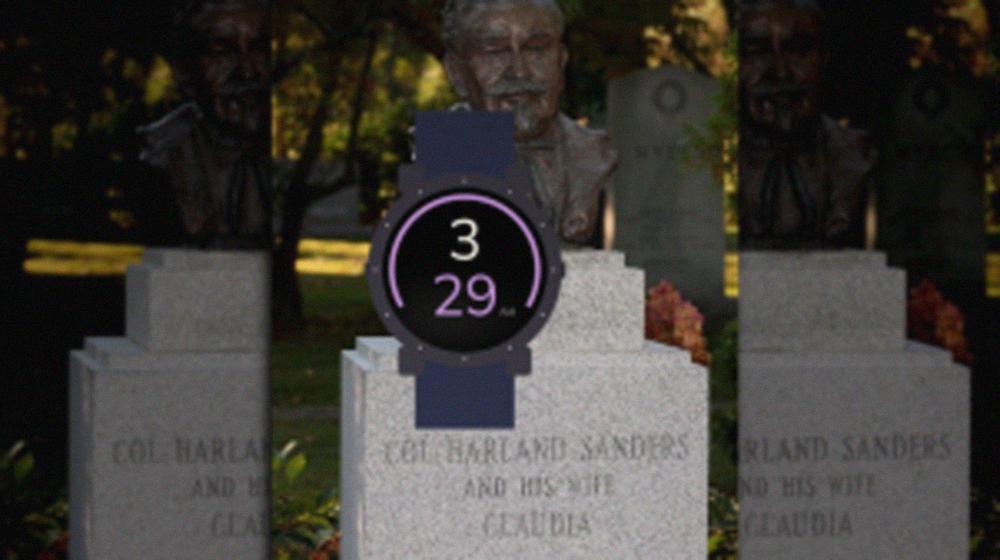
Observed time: 3h29
